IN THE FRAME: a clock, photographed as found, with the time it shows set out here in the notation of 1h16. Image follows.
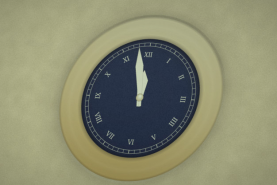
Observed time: 11h58
